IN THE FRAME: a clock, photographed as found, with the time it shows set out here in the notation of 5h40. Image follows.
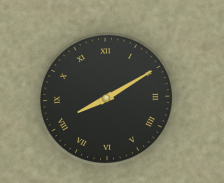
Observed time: 8h10
